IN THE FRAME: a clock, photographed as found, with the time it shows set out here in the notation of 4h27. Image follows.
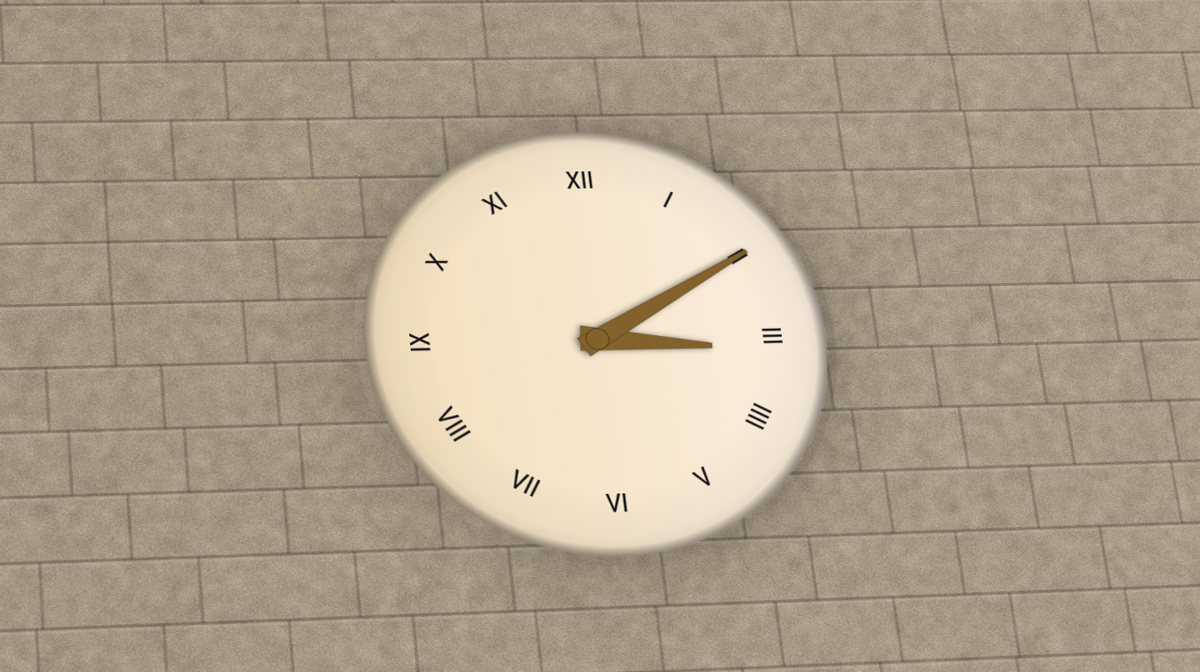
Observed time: 3h10
